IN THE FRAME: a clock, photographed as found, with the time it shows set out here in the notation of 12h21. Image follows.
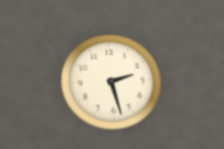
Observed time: 2h28
